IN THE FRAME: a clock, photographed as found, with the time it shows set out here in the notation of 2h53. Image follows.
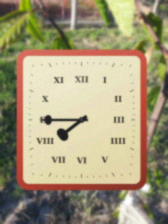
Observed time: 7h45
